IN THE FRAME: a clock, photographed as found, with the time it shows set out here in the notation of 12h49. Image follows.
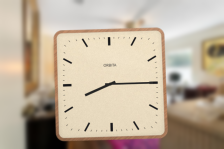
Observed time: 8h15
